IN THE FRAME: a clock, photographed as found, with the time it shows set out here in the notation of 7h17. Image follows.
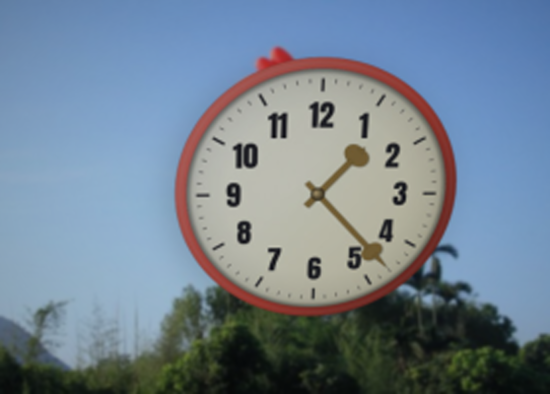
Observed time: 1h23
